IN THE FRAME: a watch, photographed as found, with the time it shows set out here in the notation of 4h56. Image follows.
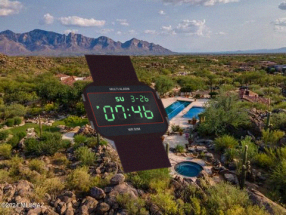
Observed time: 7h46
